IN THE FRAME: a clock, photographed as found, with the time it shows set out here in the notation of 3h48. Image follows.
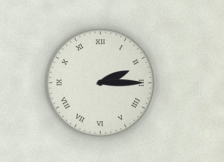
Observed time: 2h15
